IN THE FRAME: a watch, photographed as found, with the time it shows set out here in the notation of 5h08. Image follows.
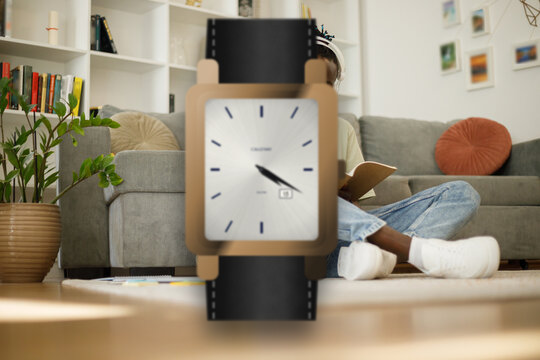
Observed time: 4h20
